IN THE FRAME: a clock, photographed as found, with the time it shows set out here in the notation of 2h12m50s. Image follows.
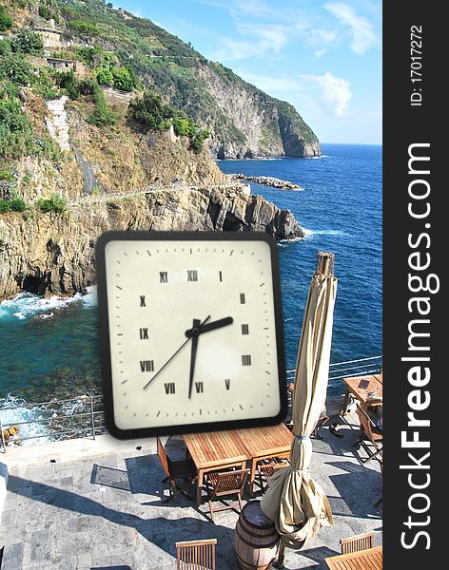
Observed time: 2h31m38s
